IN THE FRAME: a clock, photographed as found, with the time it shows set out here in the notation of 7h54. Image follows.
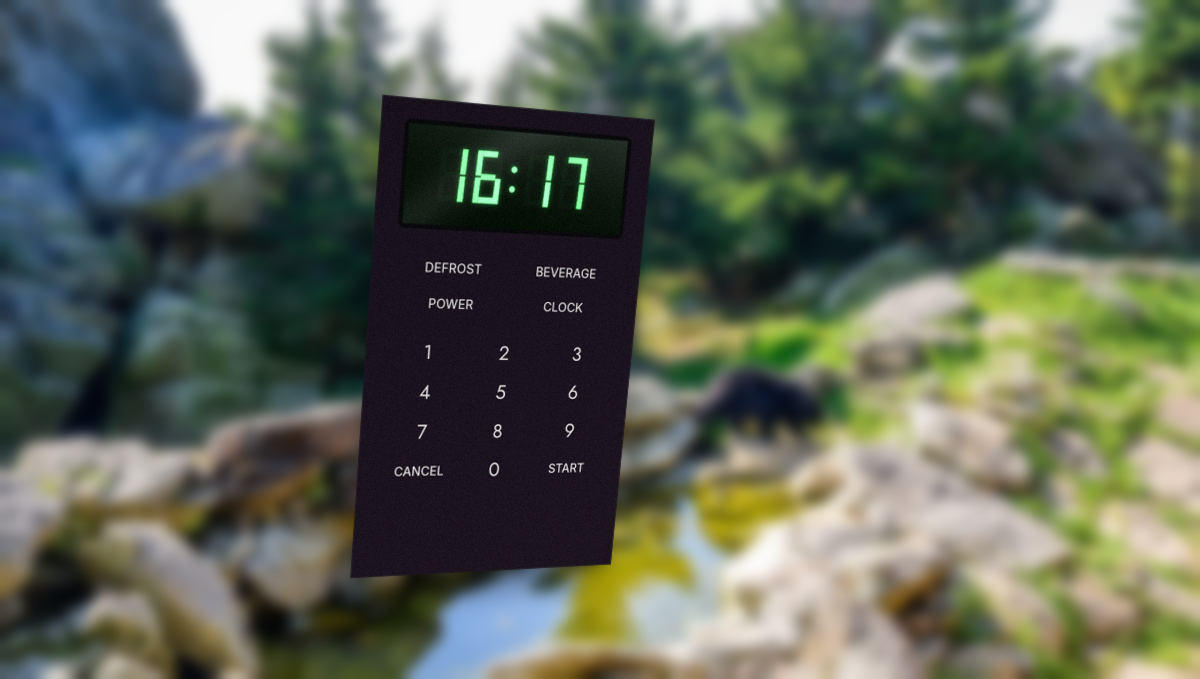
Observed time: 16h17
